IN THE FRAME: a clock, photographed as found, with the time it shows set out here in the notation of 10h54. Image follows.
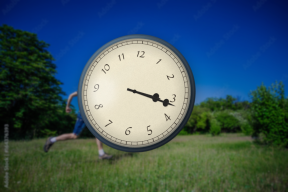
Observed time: 3h17
